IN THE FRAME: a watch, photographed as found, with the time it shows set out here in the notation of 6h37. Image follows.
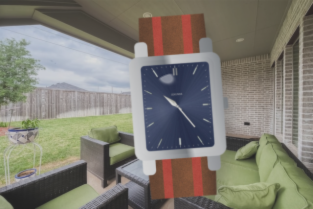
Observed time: 10h24
